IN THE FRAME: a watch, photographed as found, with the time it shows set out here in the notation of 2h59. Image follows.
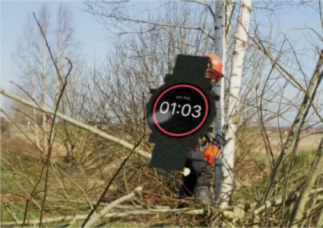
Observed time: 1h03
